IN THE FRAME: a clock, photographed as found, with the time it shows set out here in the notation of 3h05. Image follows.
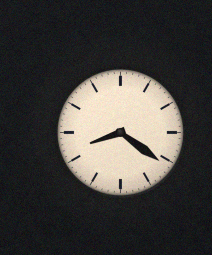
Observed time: 8h21
